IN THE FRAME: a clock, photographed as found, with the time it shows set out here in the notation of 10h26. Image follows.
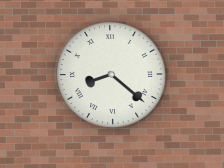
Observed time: 8h22
